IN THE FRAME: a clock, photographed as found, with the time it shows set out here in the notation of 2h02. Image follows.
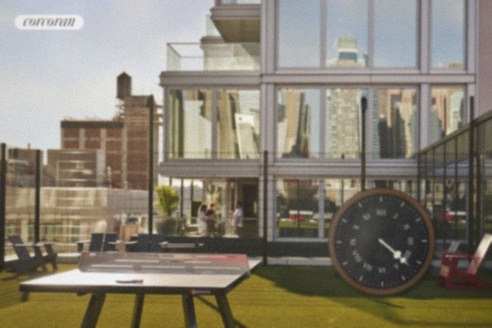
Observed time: 4h22
